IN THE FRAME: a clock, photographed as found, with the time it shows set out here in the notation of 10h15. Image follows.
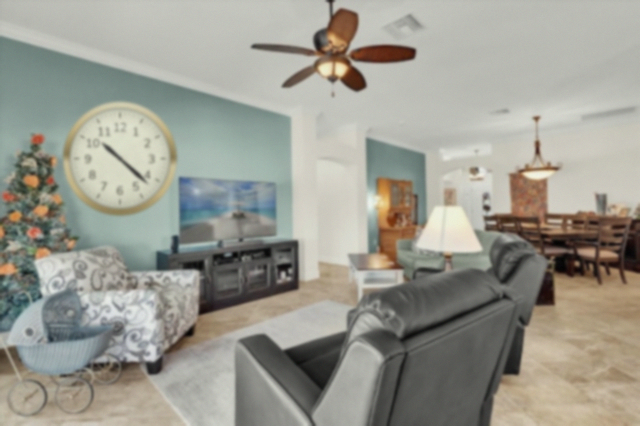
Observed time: 10h22
